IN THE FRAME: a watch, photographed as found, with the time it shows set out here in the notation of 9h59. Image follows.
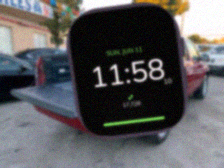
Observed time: 11h58
